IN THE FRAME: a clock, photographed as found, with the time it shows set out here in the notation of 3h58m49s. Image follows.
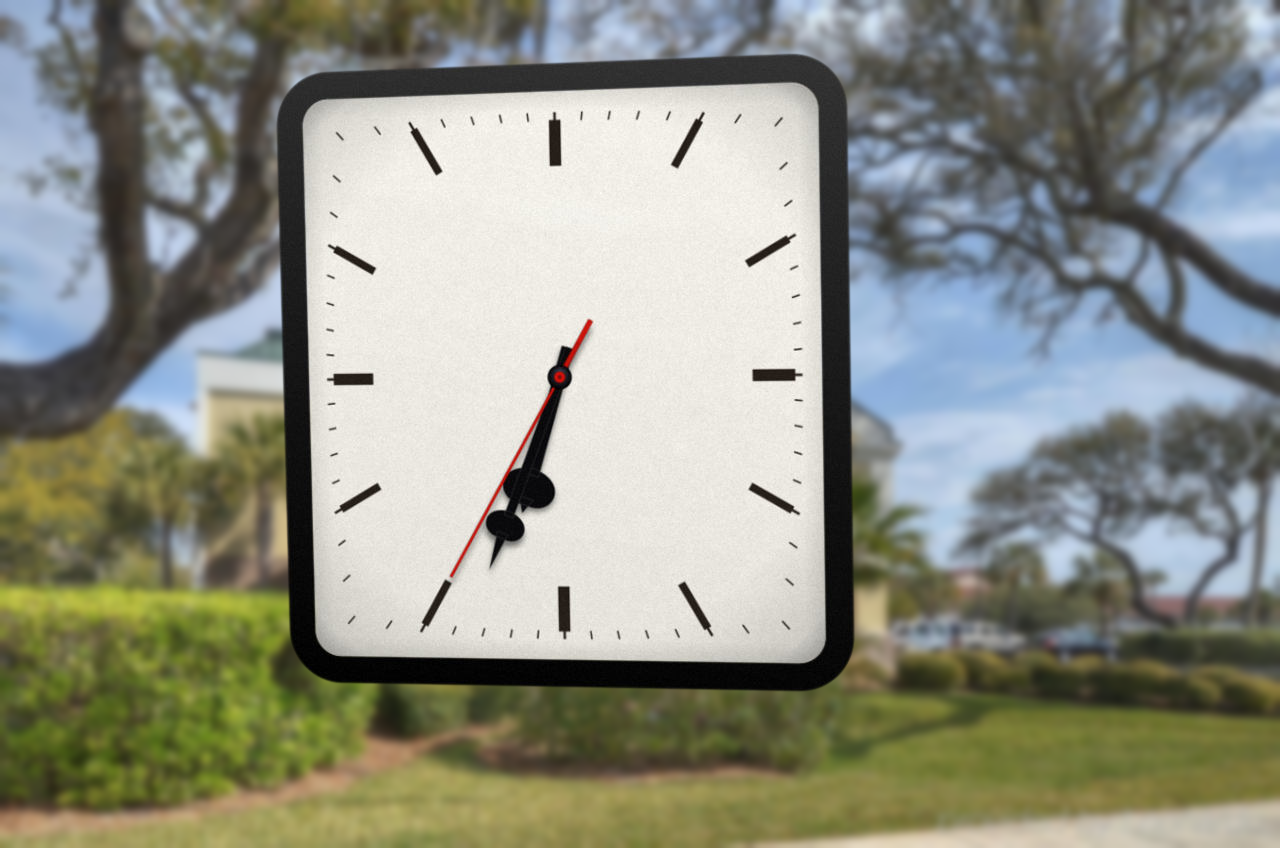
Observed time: 6h33m35s
